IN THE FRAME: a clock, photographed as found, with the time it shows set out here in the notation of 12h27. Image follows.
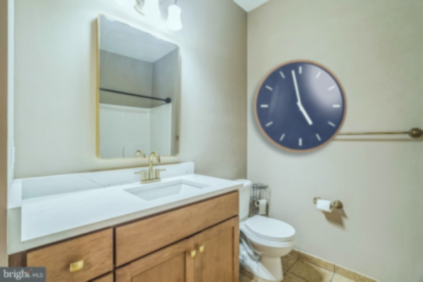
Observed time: 4h58
